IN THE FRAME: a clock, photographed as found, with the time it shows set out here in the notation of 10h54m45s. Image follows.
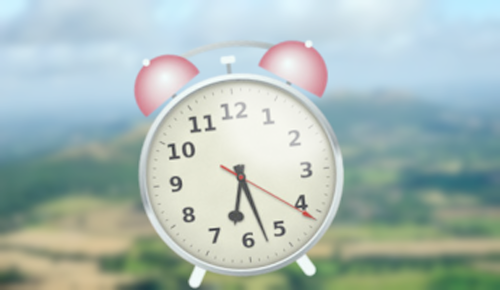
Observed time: 6h27m21s
